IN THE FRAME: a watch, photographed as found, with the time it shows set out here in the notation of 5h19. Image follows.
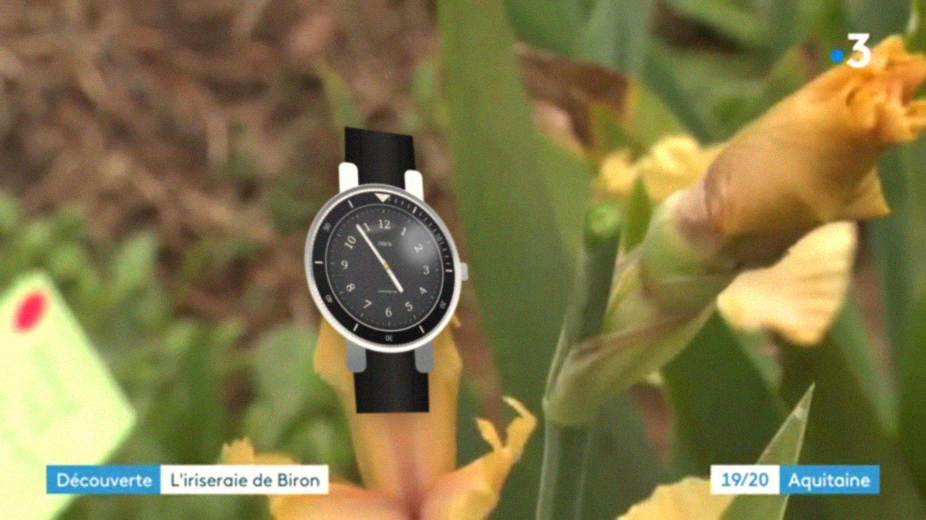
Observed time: 4h54
